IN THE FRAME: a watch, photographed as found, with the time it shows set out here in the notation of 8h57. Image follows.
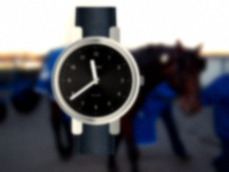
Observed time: 11h39
